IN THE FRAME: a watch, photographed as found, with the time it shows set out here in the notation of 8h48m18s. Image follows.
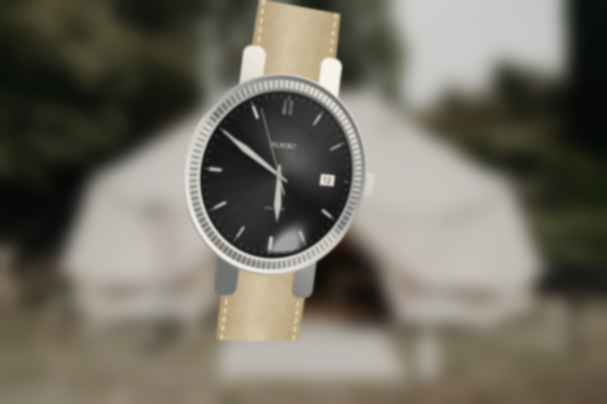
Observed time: 5h49m56s
